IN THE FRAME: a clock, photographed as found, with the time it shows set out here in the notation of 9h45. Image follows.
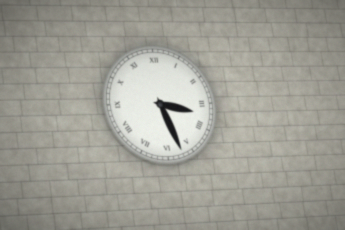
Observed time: 3h27
